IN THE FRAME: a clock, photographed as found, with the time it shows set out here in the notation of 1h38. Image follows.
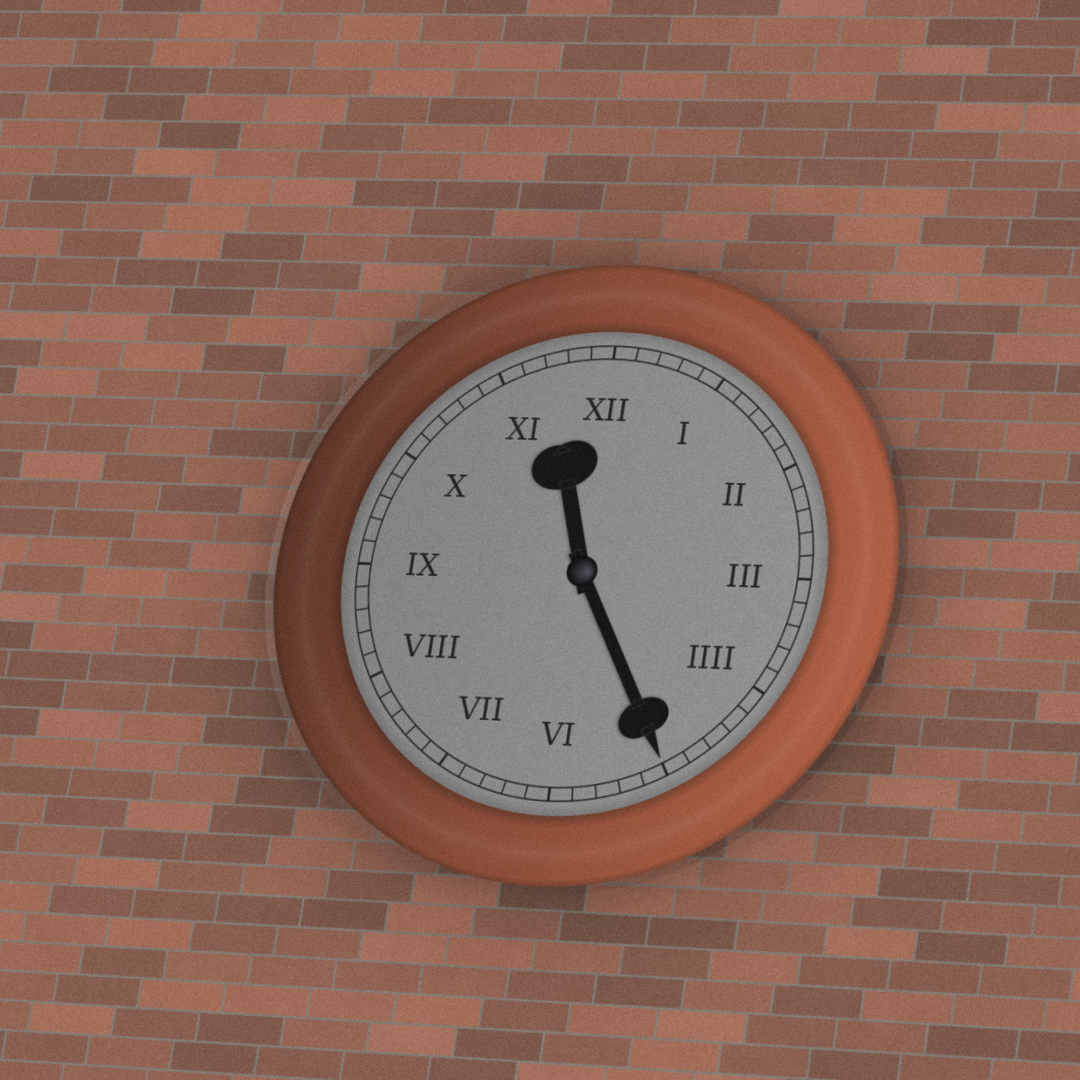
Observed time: 11h25
